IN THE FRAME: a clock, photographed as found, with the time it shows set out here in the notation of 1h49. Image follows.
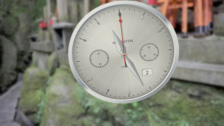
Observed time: 11h26
